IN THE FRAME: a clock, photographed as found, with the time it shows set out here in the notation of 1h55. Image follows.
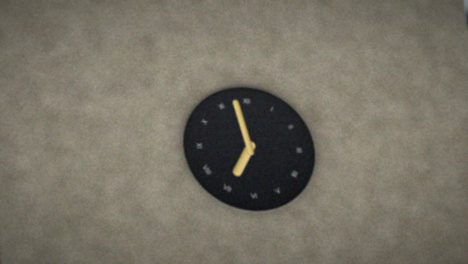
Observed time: 6h58
